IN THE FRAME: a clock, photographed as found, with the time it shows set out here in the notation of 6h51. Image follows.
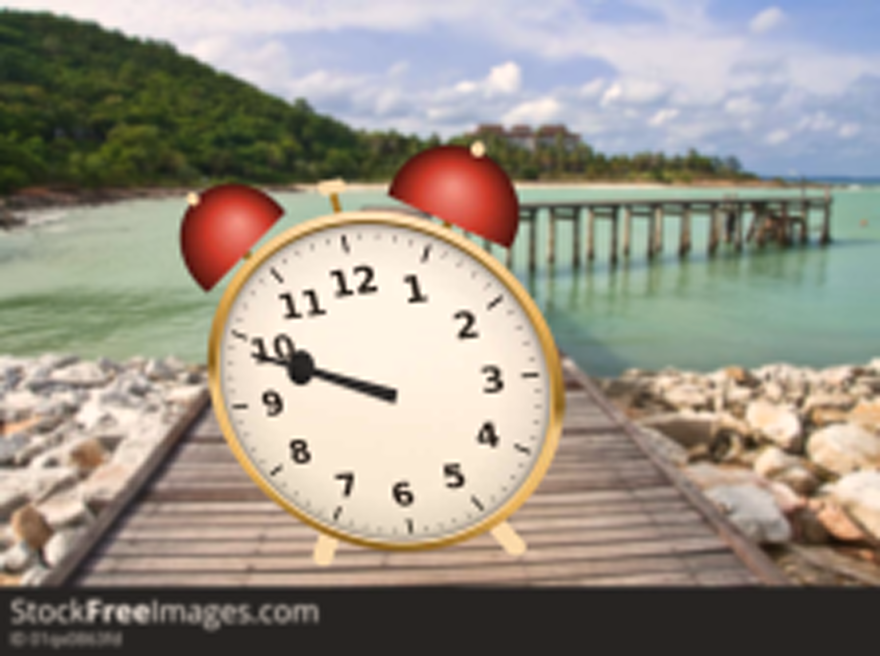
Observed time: 9h49
